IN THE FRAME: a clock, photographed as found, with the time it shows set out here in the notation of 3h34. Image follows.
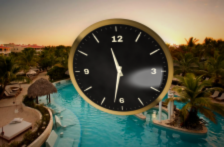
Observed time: 11h32
